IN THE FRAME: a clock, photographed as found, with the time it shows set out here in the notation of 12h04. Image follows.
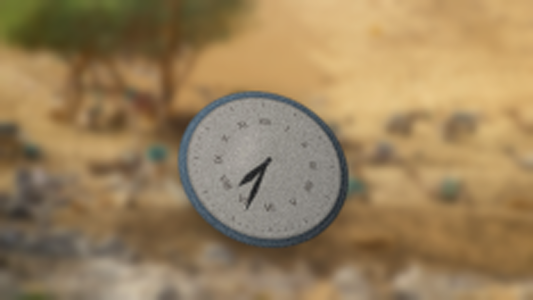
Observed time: 7h34
